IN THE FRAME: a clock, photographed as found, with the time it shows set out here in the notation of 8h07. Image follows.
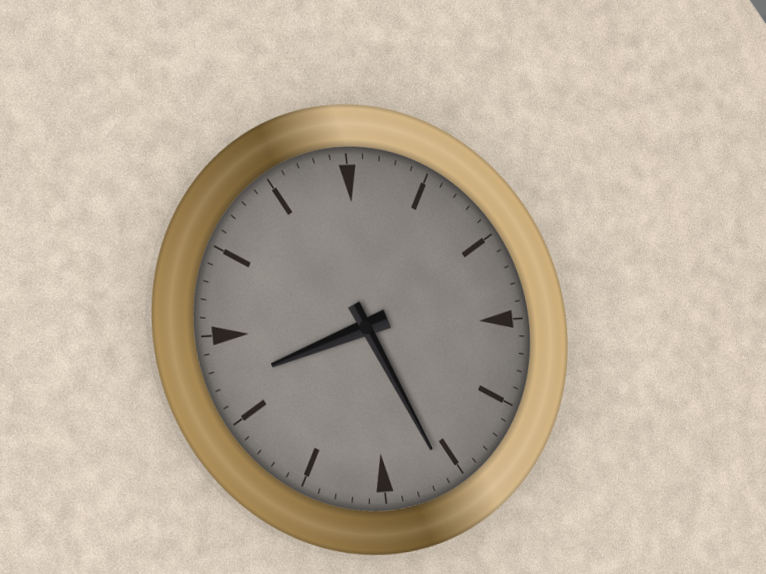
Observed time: 8h26
